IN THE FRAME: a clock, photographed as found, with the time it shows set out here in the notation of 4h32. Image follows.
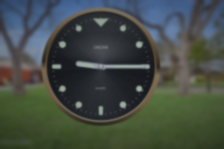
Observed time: 9h15
